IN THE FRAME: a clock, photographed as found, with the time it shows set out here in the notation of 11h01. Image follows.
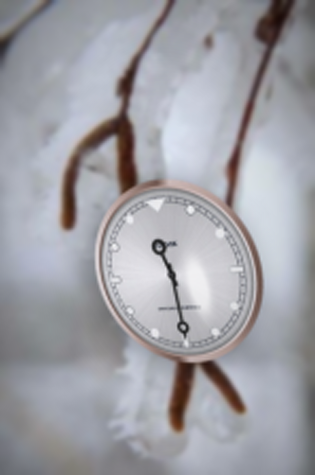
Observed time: 11h30
